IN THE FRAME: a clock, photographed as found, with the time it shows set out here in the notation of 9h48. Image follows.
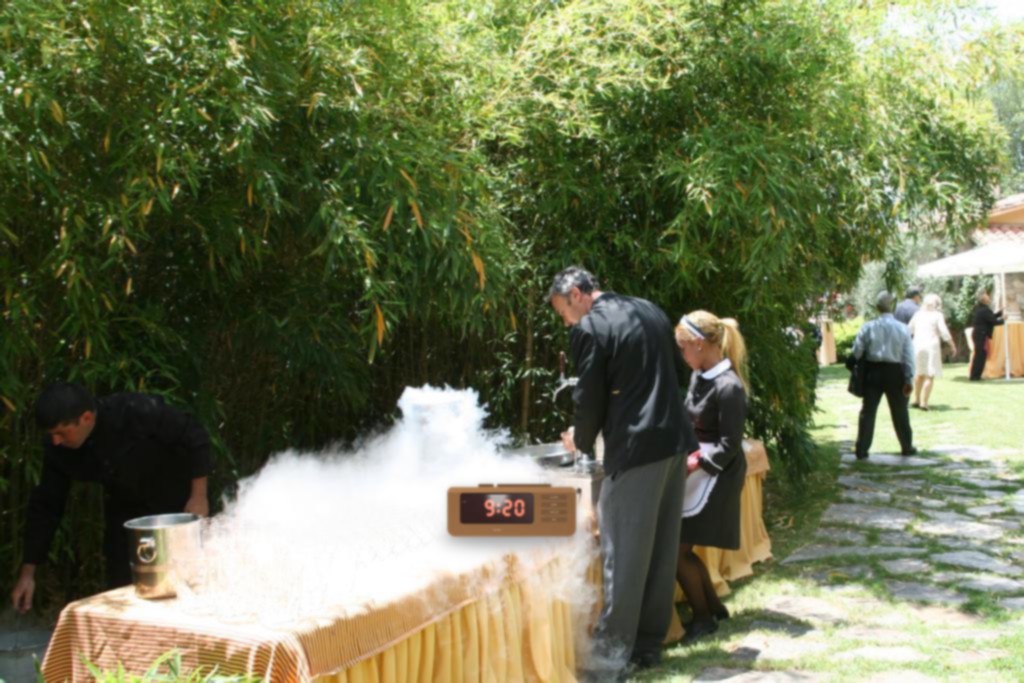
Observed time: 9h20
